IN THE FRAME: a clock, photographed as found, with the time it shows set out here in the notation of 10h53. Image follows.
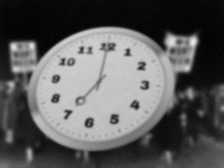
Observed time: 7h00
